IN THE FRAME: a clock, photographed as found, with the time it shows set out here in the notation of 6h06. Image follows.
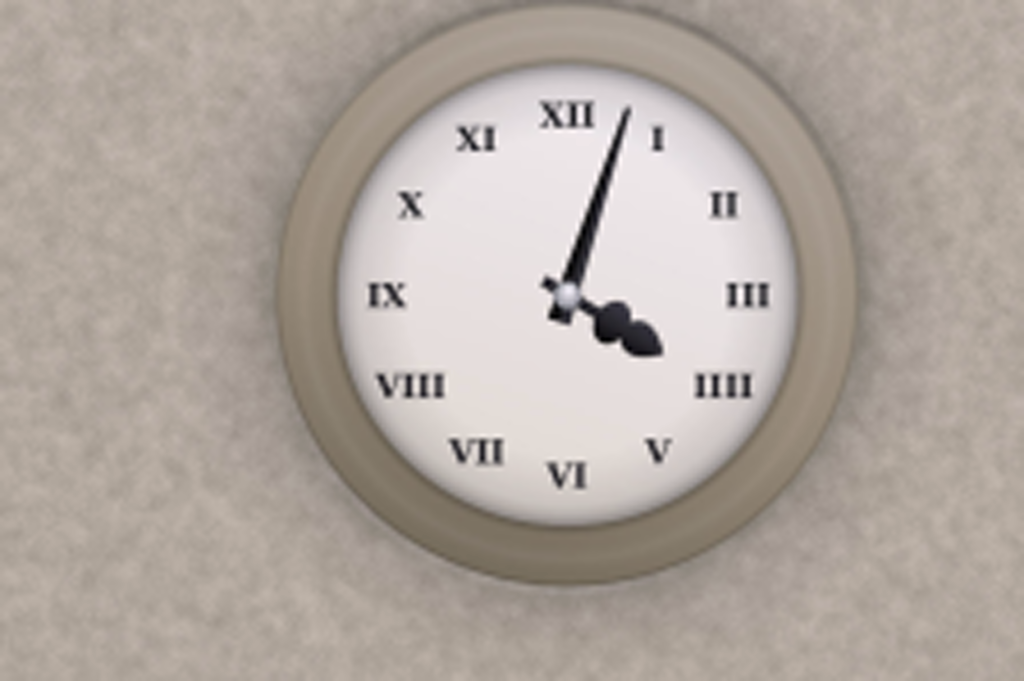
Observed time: 4h03
